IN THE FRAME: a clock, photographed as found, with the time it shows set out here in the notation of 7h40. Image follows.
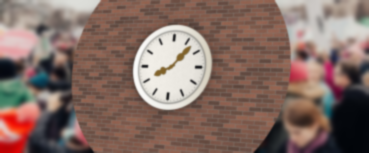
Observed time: 8h07
